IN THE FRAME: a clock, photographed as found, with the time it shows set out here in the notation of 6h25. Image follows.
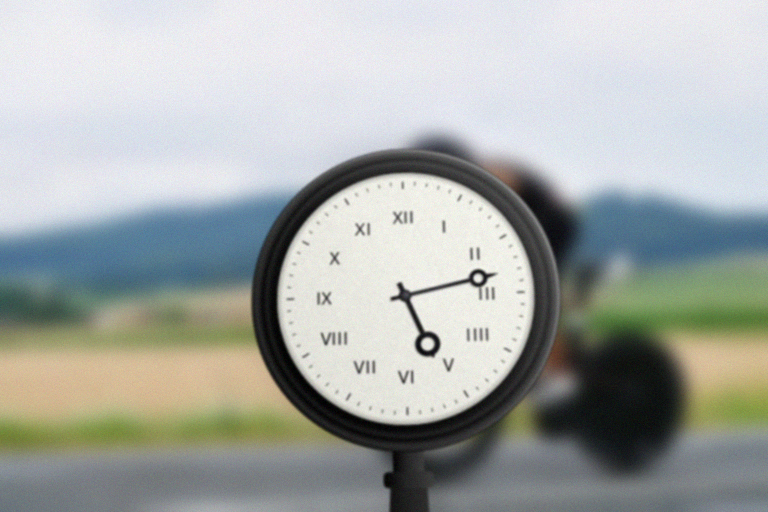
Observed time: 5h13
